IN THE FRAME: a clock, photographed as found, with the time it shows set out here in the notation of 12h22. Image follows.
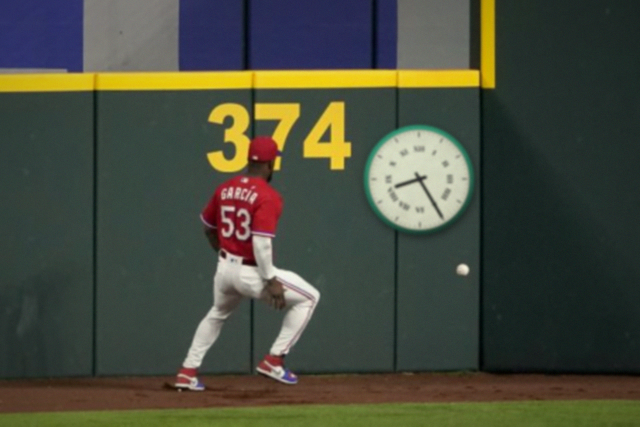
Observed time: 8h25
